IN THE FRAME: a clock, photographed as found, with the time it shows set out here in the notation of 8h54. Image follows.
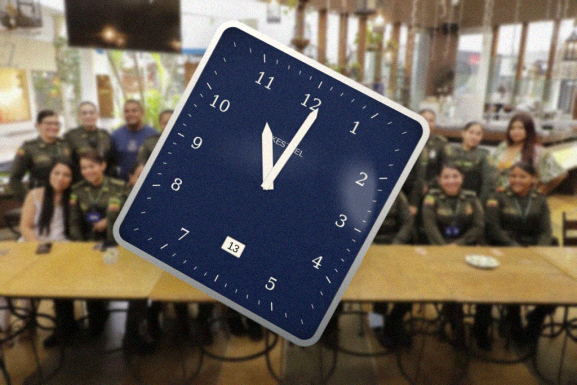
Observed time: 11h01
